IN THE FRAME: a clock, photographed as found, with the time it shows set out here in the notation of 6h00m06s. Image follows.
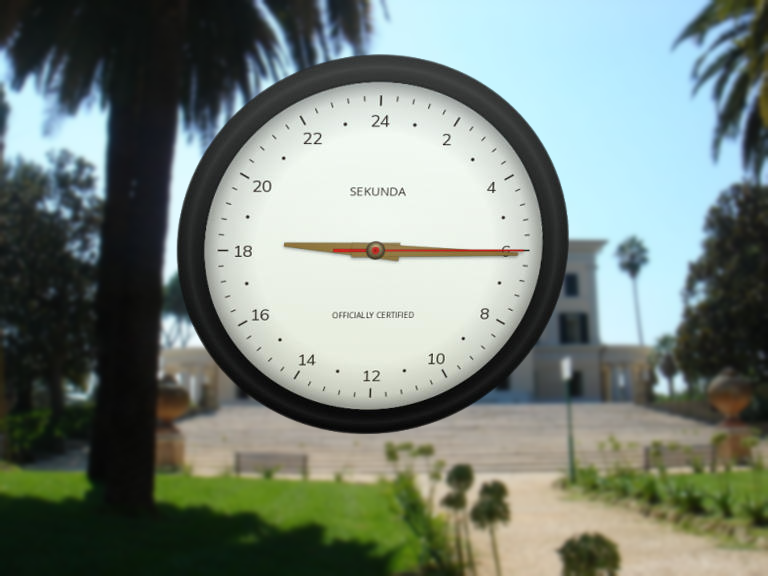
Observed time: 18h15m15s
